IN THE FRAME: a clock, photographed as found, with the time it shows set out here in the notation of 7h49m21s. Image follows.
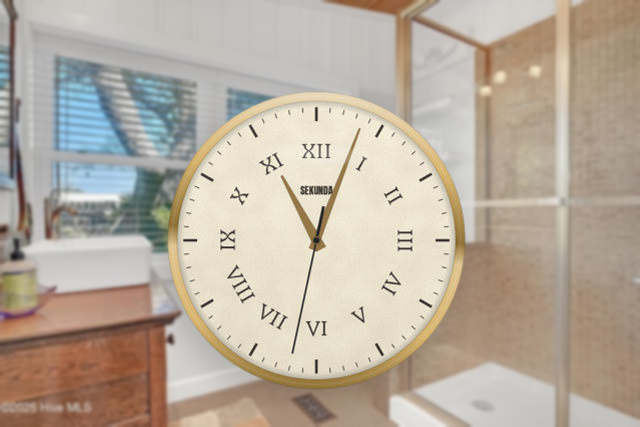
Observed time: 11h03m32s
